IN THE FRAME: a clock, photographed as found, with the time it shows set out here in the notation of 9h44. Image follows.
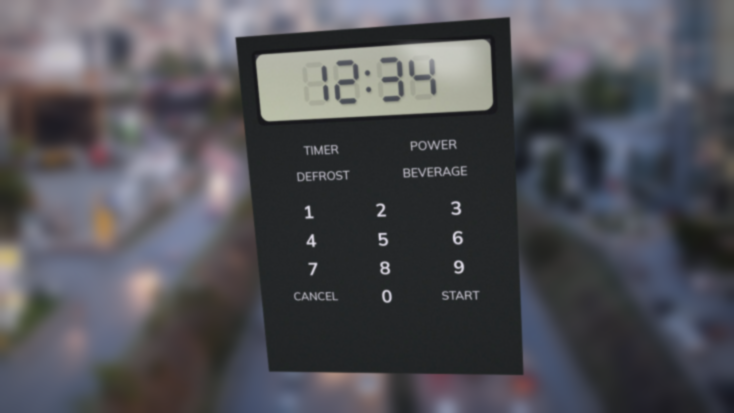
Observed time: 12h34
